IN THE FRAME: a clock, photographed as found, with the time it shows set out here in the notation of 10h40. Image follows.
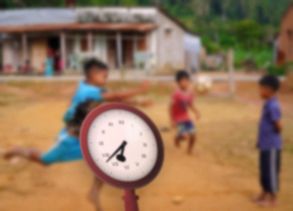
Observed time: 6h38
